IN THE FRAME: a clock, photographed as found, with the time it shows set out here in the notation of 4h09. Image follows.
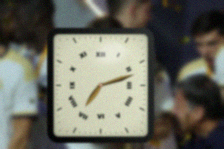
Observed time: 7h12
